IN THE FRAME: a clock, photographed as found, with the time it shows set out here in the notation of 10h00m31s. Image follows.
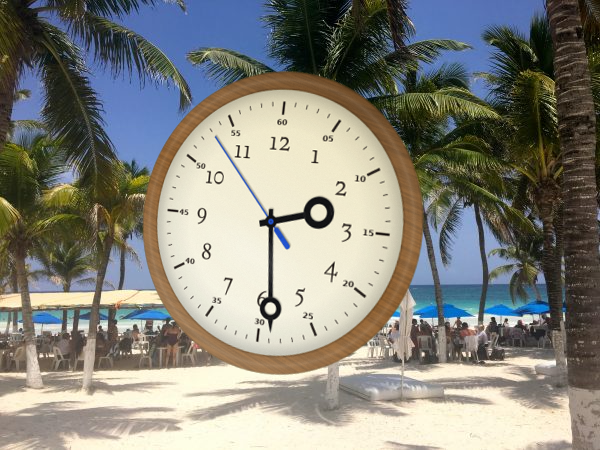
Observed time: 2h28m53s
